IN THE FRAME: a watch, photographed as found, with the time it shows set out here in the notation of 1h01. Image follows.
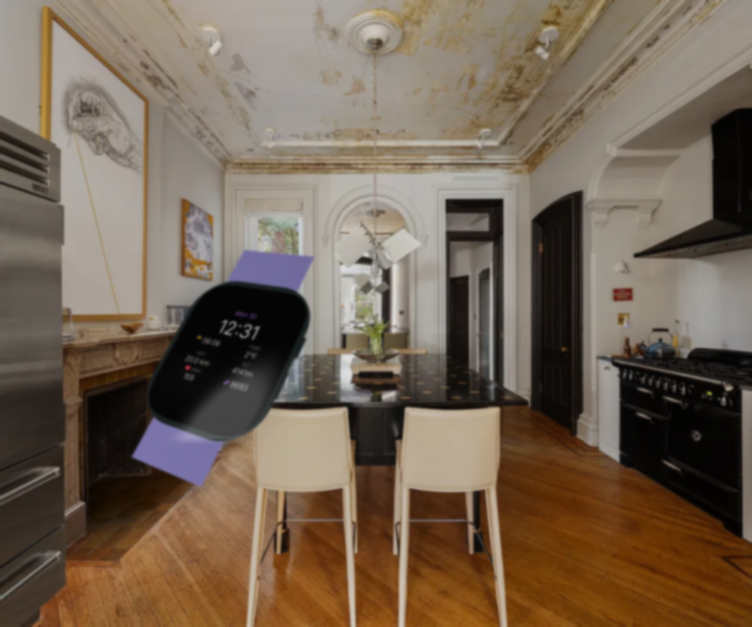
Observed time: 12h31
